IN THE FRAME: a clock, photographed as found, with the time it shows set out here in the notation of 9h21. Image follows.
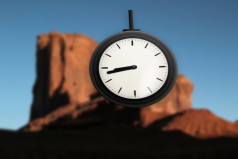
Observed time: 8h43
